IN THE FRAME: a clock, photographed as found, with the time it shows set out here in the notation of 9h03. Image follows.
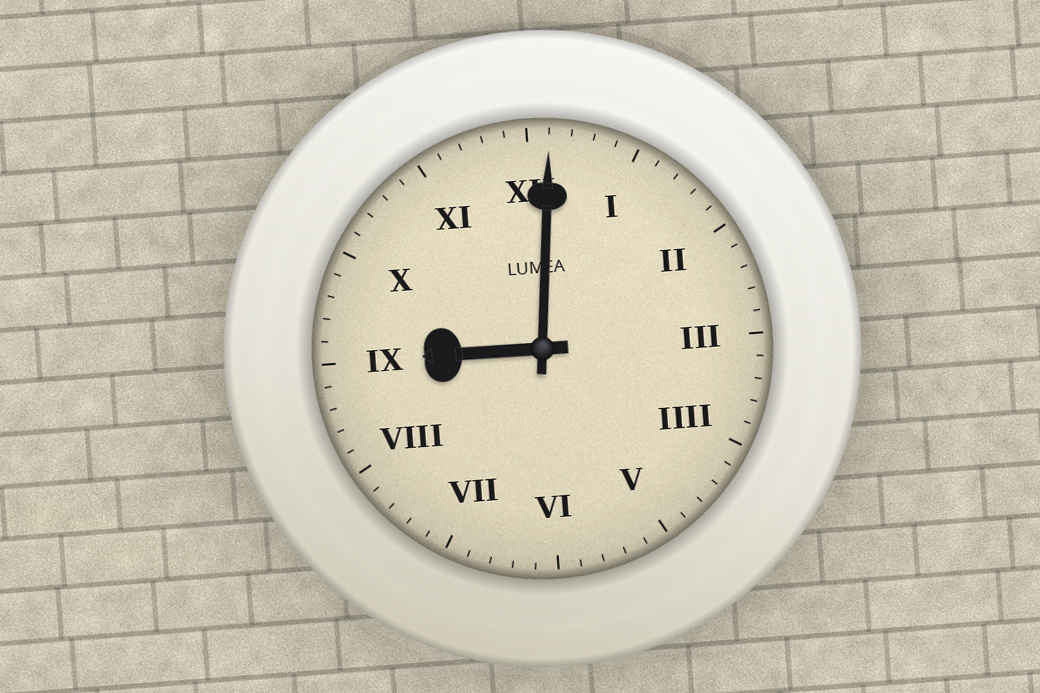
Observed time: 9h01
